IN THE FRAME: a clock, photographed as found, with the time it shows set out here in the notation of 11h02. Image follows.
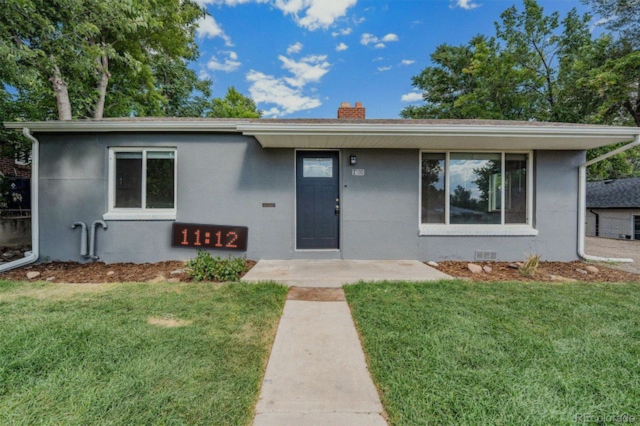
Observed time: 11h12
